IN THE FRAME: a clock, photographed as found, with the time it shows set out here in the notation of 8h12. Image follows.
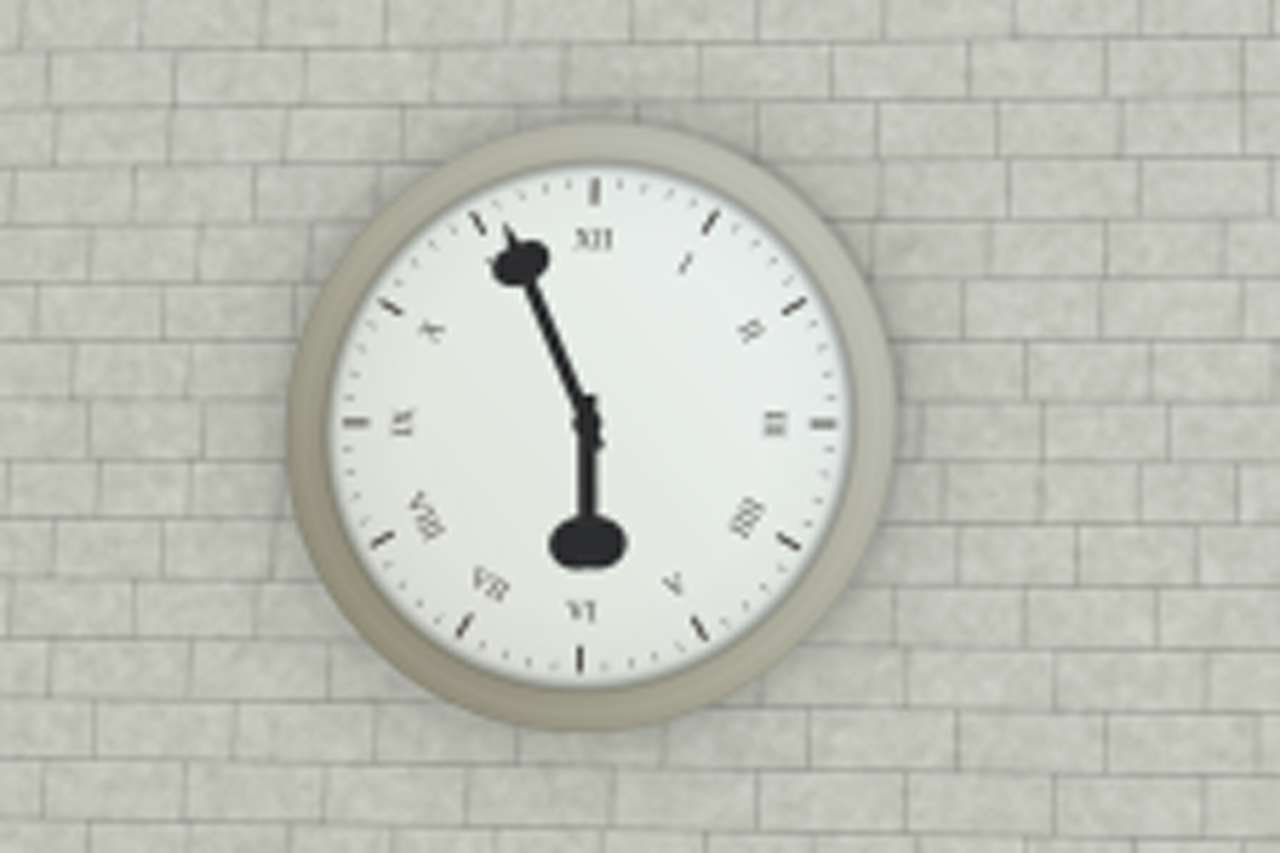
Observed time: 5h56
